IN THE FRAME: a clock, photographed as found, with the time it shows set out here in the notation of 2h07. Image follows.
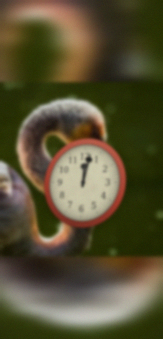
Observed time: 12h02
